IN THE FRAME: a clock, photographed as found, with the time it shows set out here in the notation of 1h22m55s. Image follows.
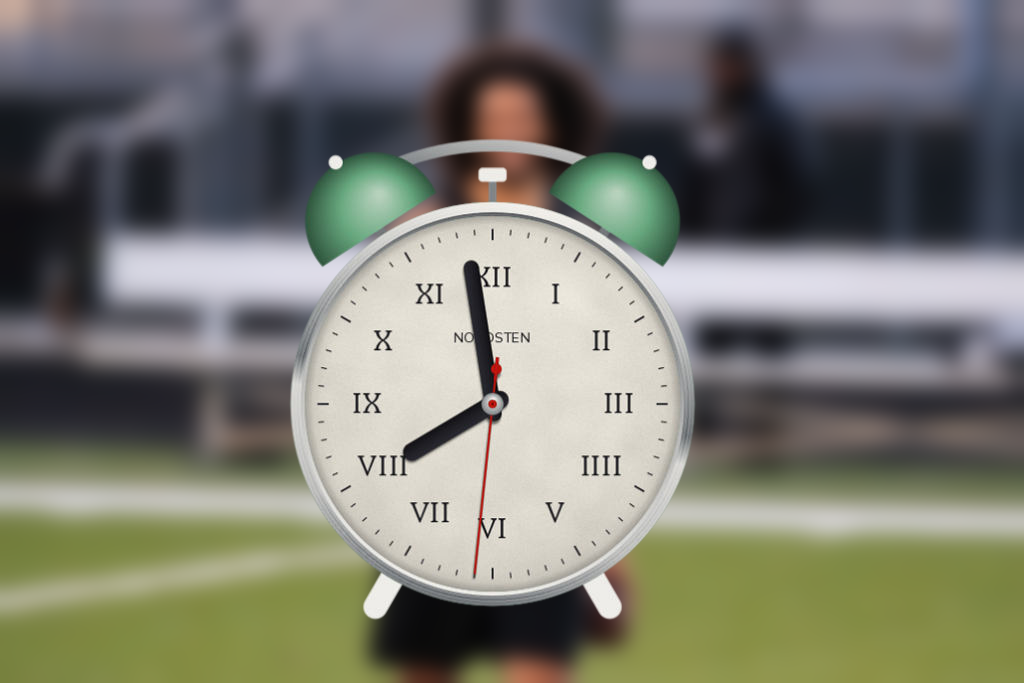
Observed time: 7h58m31s
